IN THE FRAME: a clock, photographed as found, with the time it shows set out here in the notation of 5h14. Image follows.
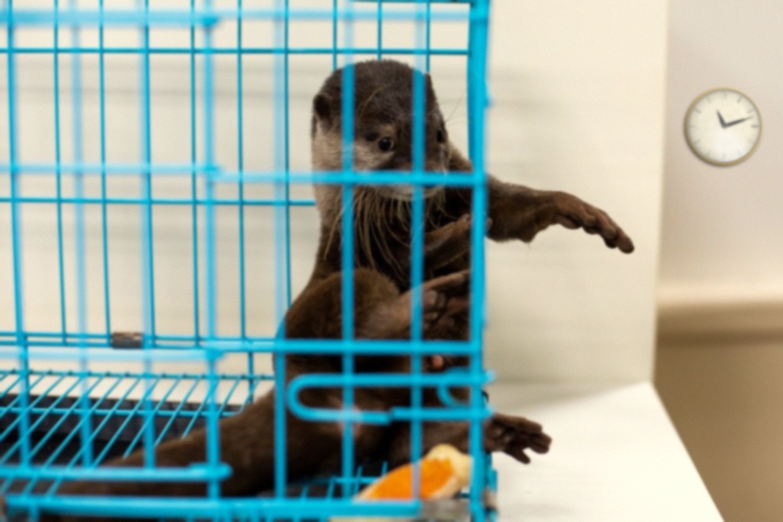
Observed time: 11h12
